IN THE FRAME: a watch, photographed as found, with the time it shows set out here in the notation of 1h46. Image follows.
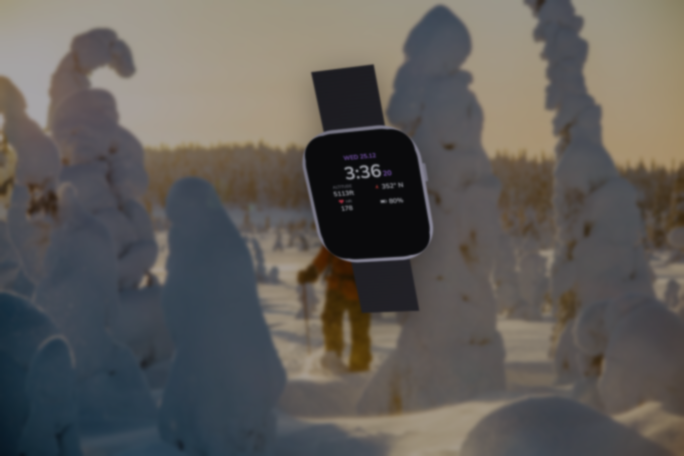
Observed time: 3h36
